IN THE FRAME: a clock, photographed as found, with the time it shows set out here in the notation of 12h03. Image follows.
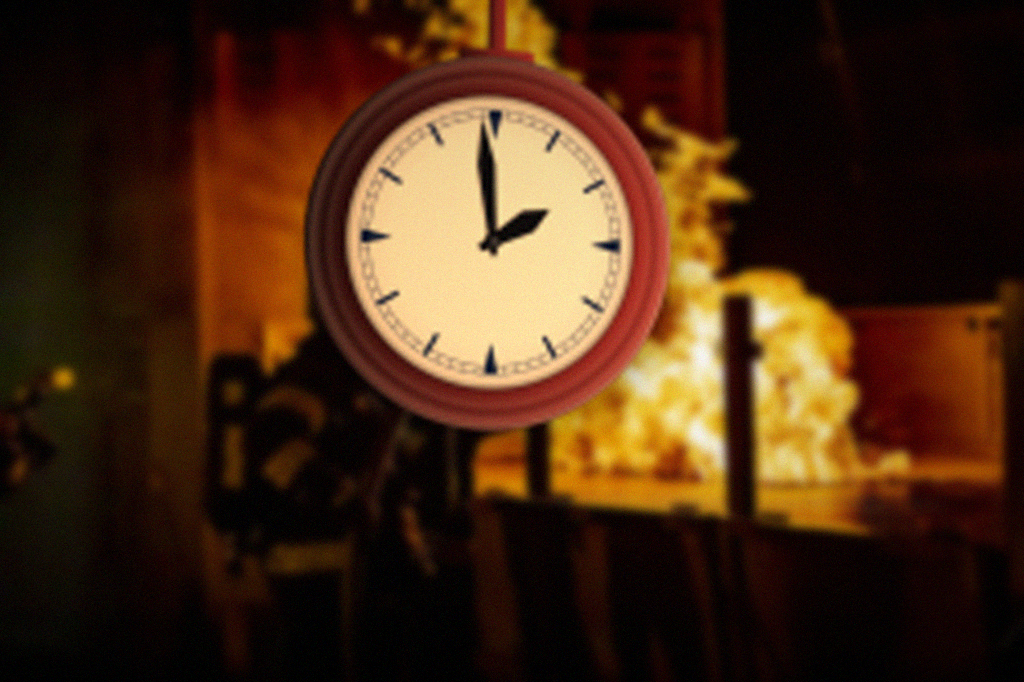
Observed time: 1h59
